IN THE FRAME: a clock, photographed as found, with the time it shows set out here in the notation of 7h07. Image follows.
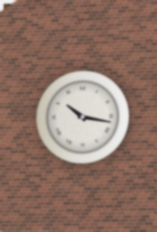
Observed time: 10h17
